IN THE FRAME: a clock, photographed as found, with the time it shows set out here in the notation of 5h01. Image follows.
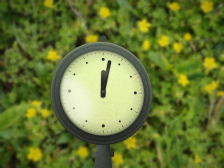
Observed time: 12h02
